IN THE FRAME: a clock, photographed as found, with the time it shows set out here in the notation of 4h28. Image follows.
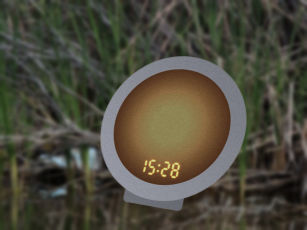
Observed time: 15h28
